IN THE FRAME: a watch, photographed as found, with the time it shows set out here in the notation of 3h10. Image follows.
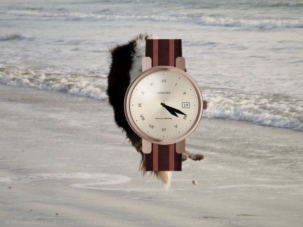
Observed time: 4h19
